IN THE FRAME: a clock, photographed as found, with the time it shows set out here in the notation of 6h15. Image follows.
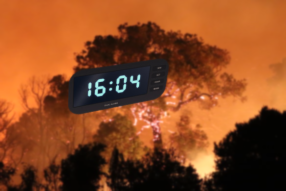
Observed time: 16h04
